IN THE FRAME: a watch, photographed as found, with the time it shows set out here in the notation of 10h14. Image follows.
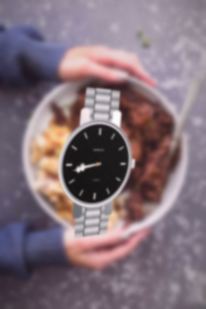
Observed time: 8h43
